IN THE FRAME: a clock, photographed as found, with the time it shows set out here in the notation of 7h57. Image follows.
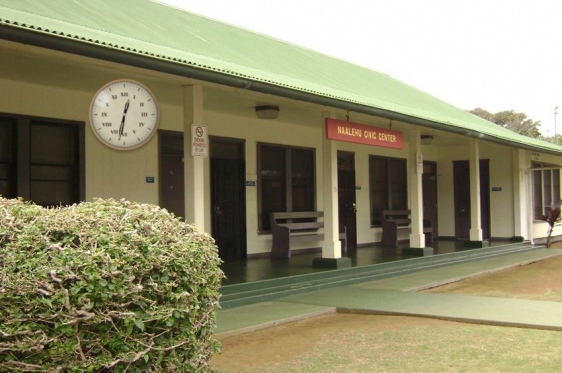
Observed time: 12h32
